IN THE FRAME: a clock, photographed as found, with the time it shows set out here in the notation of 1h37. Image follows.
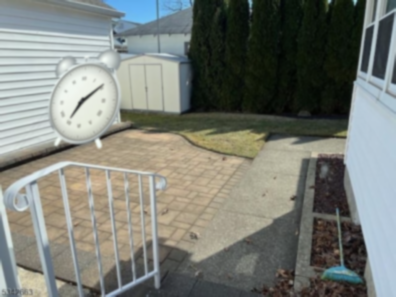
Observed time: 7h09
